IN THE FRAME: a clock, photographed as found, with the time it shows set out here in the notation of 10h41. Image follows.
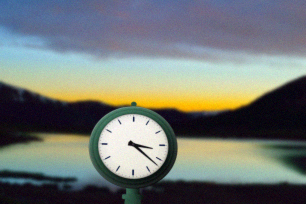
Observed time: 3h22
